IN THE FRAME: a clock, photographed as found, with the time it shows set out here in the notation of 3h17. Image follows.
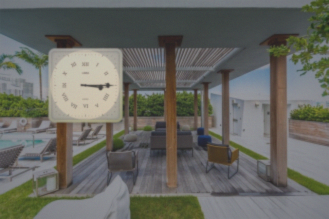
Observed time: 3h15
